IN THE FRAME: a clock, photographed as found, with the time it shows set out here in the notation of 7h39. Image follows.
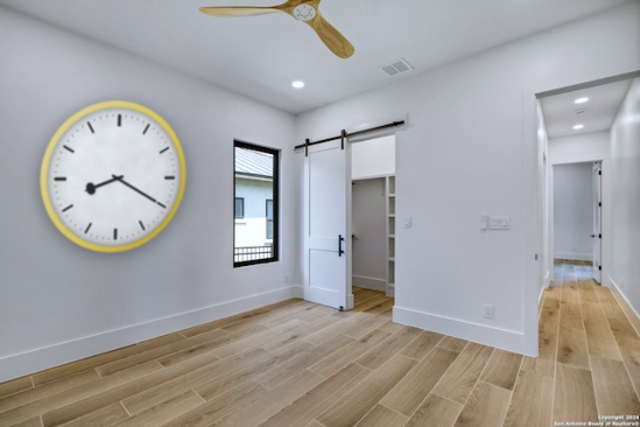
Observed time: 8h20
